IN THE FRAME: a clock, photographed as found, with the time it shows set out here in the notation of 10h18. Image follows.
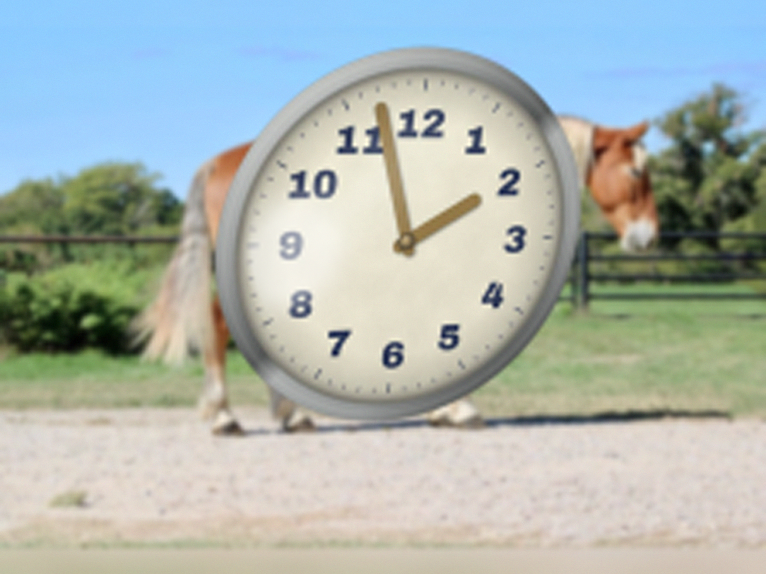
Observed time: 1h57
